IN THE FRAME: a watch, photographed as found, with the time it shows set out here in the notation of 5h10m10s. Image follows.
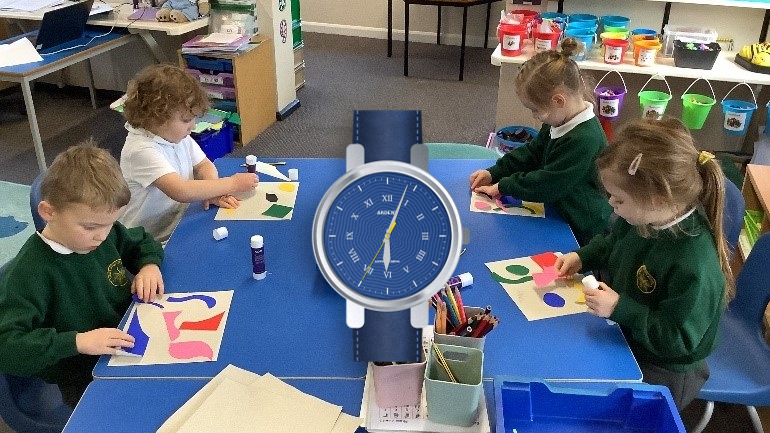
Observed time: 6h03m35s
